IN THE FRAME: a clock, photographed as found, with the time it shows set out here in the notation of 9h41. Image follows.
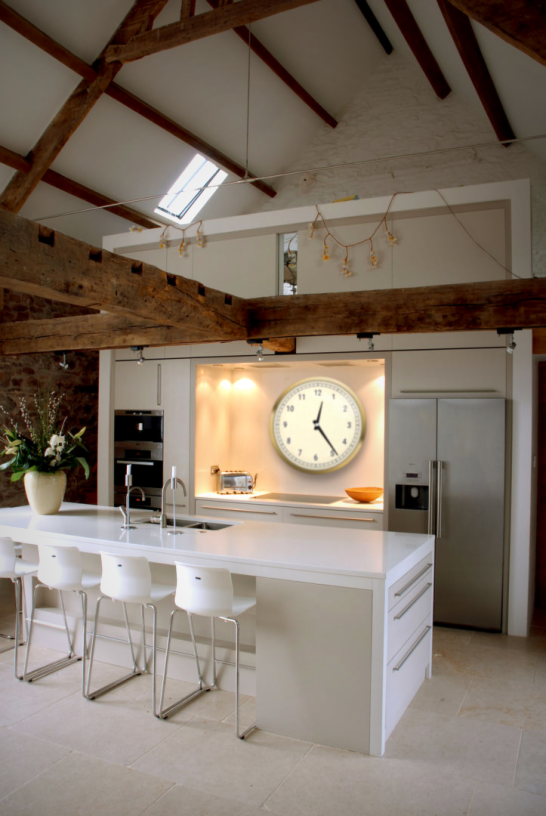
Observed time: 12h24
